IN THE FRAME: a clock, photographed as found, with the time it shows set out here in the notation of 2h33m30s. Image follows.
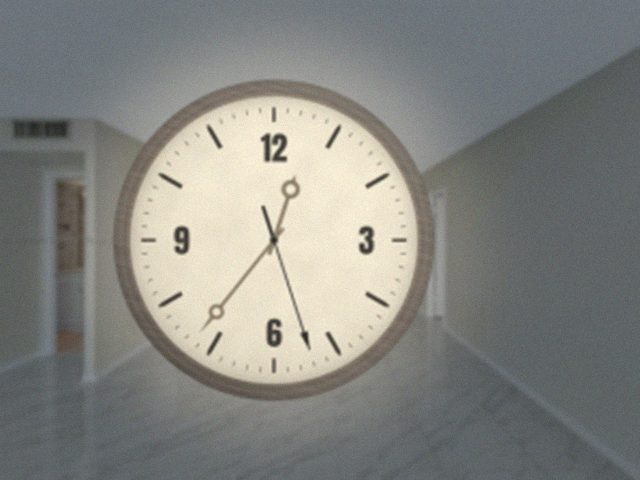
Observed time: 12h36m27s
